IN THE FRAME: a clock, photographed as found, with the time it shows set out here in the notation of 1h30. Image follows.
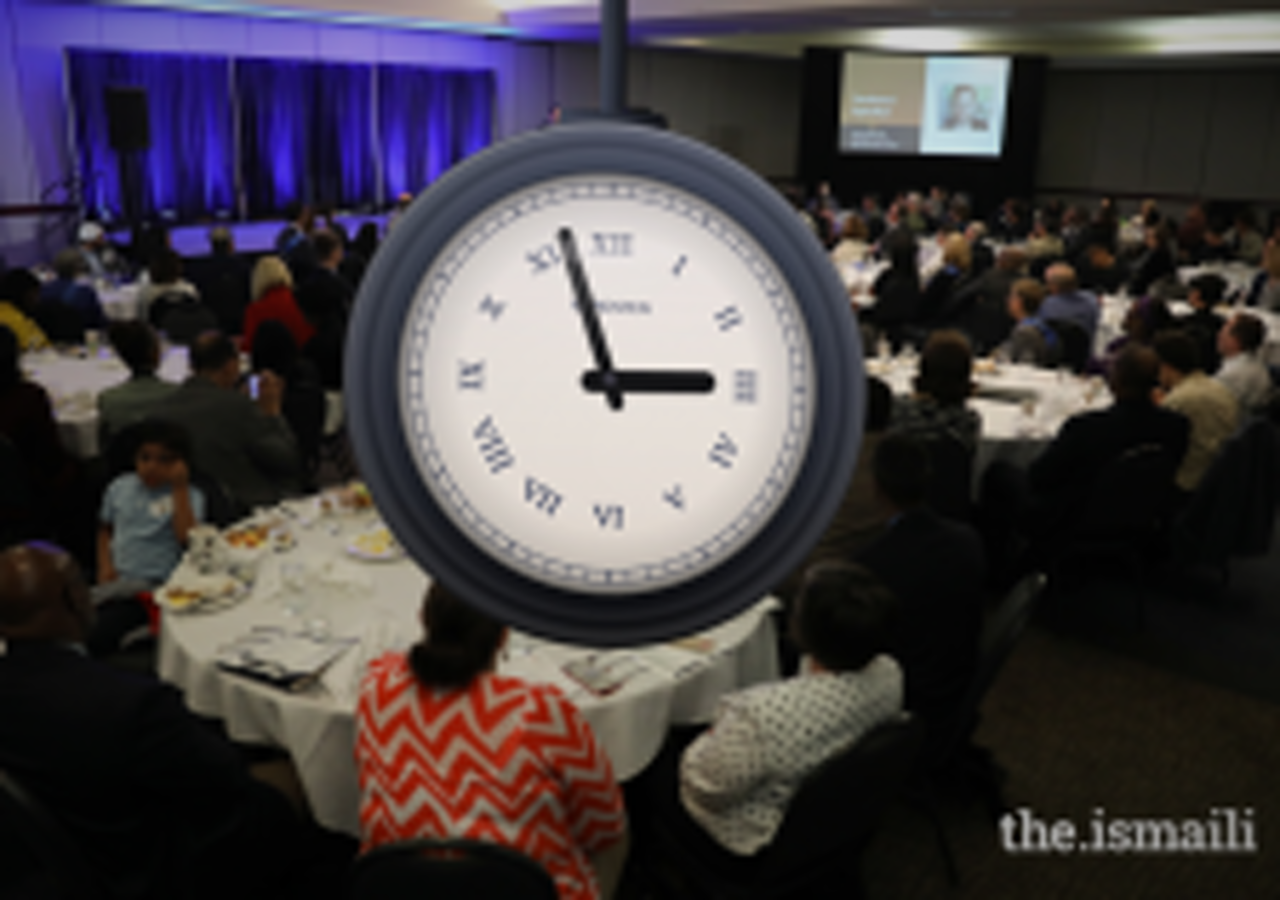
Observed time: 2h57
